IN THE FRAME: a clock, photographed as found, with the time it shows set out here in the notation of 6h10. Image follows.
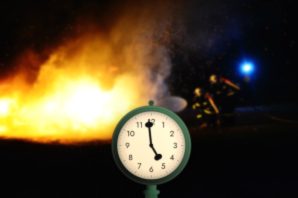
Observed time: 4h59
